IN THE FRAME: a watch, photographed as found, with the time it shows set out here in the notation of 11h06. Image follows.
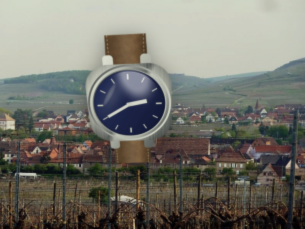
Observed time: 2h40
